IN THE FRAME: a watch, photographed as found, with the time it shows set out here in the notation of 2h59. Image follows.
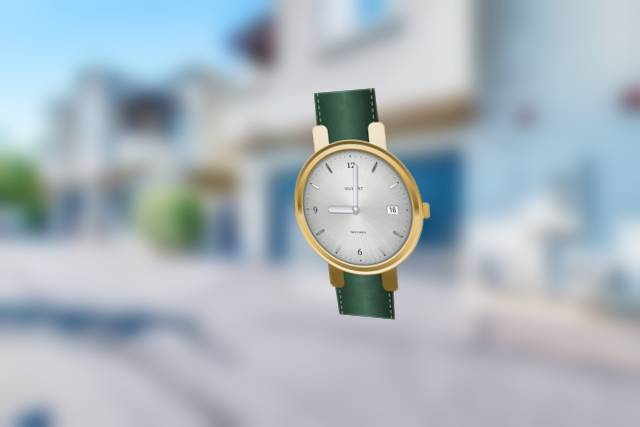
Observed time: 9h01
